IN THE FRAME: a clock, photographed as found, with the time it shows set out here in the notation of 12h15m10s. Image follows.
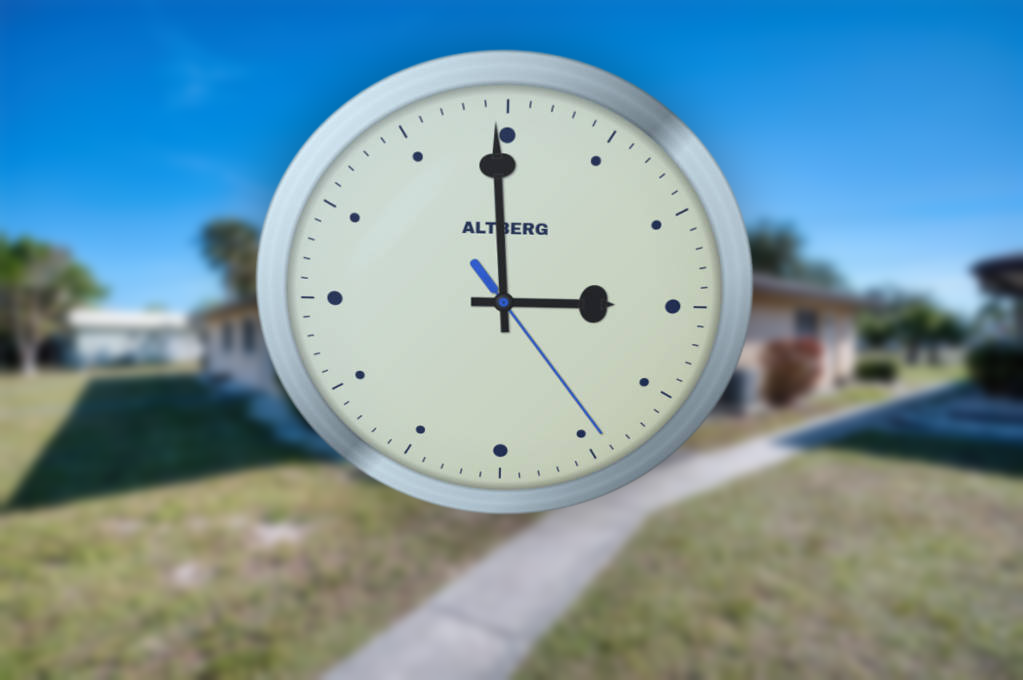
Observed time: 2h59m24s
